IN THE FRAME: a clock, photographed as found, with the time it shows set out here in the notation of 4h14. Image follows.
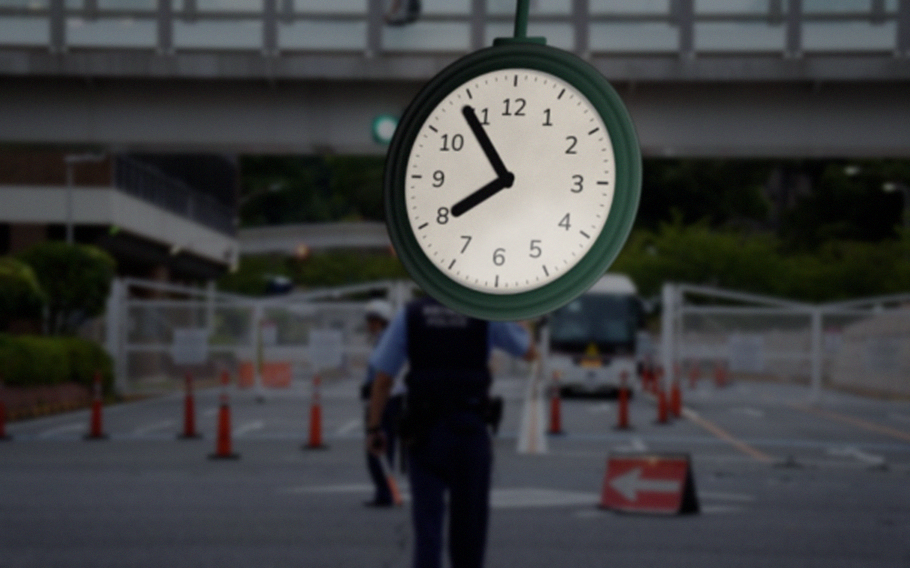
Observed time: 7h54
